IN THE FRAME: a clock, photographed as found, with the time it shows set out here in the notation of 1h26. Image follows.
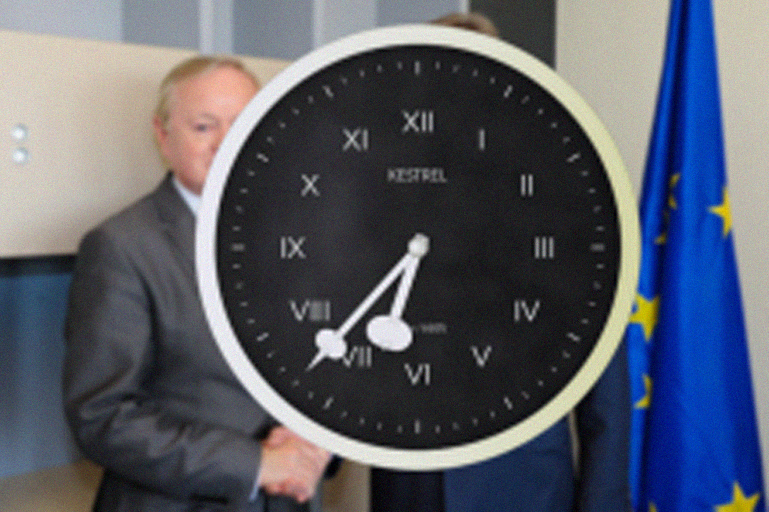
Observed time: 6h37
